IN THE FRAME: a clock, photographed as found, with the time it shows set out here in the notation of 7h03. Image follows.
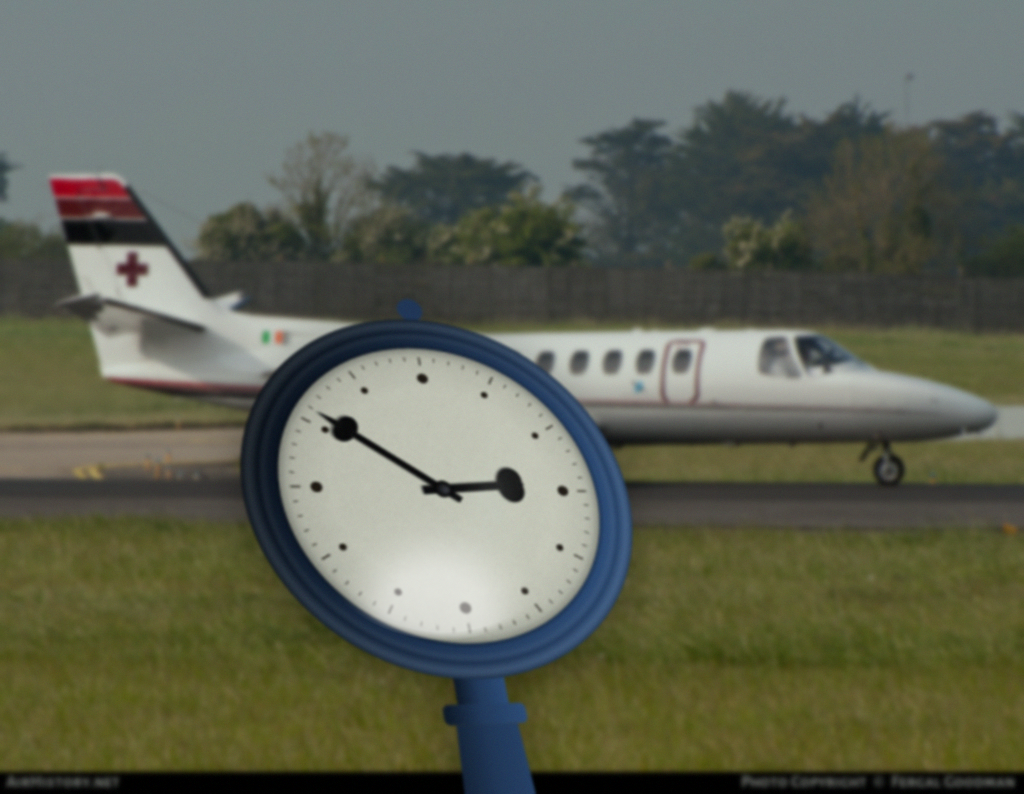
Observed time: 2h51
